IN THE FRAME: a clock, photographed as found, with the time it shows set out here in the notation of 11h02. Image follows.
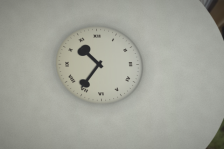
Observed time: 10h36
